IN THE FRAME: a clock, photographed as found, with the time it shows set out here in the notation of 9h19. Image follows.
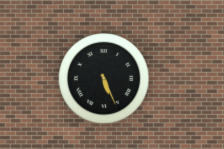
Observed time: 5h26
